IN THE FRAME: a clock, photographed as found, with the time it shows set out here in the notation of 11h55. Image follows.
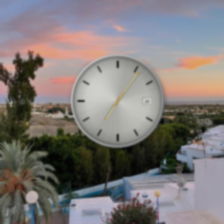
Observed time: 7h06
